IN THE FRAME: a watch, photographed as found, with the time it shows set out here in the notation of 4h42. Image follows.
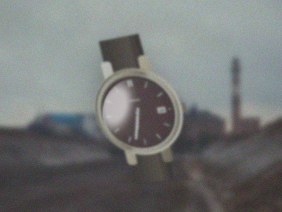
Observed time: 6h33
